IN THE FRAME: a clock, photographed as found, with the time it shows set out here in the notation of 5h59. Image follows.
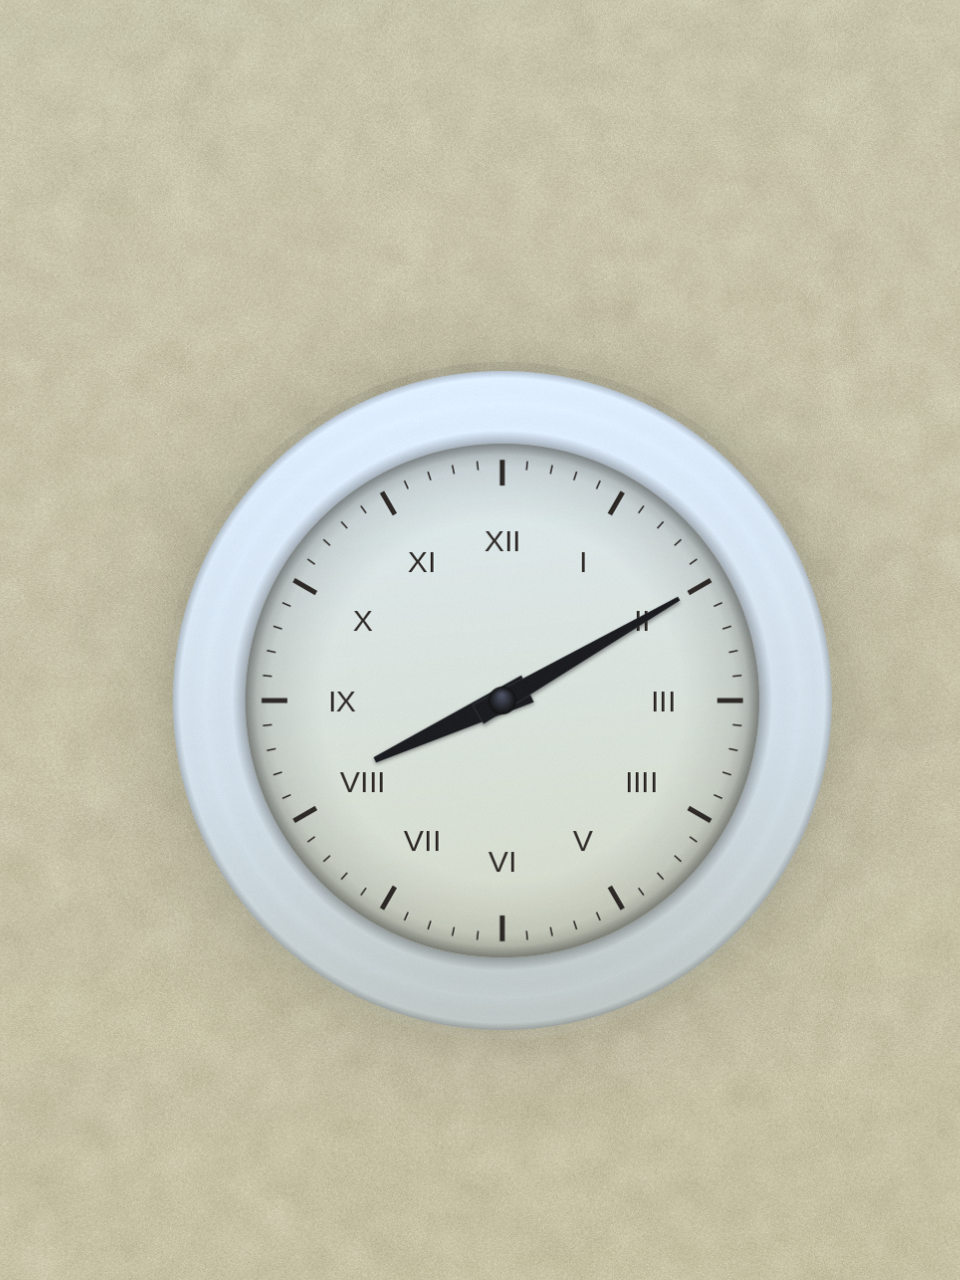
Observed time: 8h10
